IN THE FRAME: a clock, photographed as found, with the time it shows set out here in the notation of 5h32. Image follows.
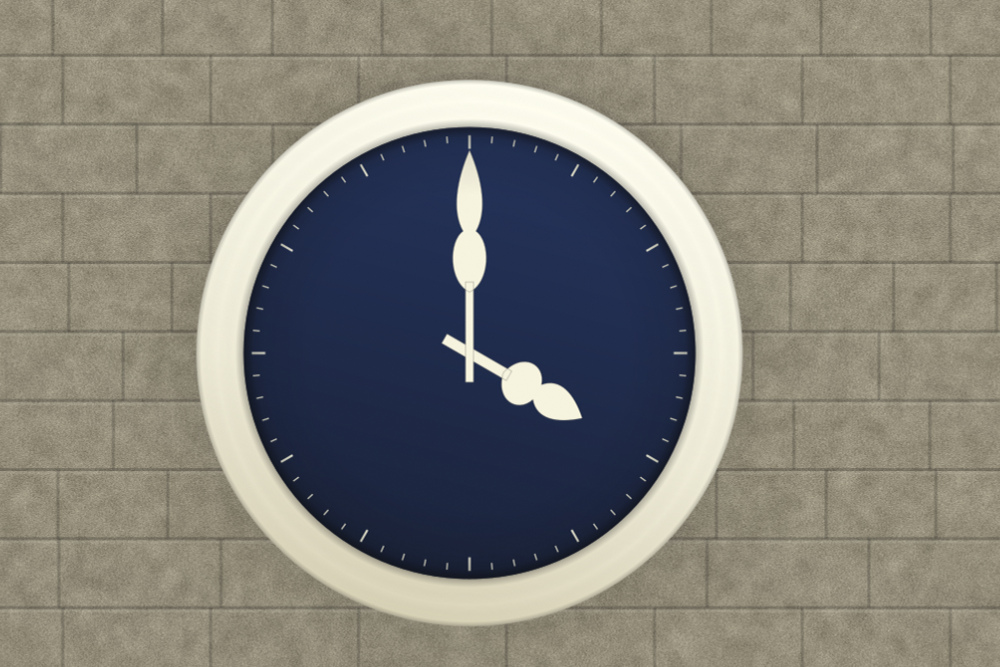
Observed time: 4h00
